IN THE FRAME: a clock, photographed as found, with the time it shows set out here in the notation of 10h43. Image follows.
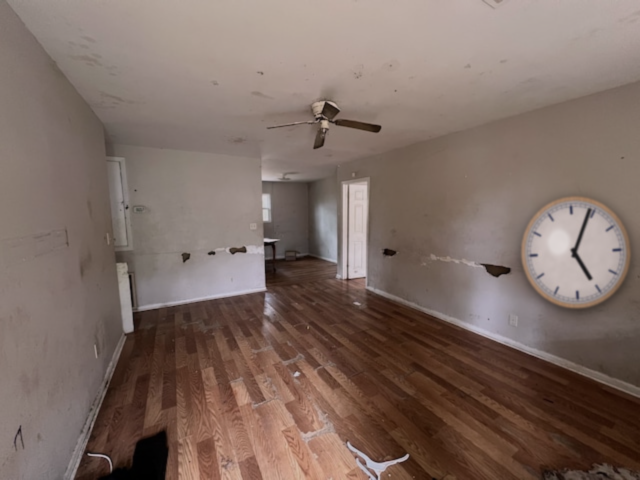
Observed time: 5h04
